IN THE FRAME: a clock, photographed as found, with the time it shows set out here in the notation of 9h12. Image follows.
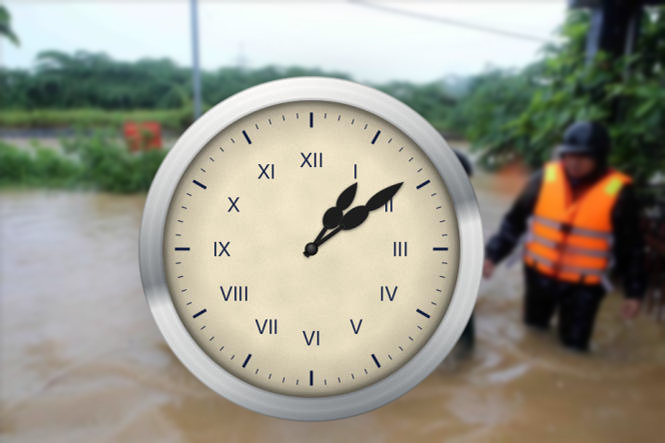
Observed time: 1h09
